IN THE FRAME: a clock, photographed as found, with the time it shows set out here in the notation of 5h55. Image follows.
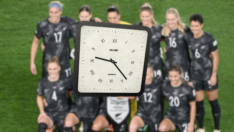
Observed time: 9h23
